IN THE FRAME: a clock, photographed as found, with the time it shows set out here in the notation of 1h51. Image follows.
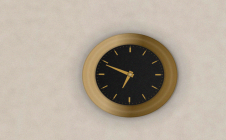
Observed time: 6h49
